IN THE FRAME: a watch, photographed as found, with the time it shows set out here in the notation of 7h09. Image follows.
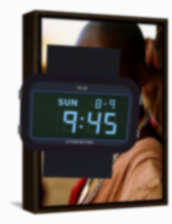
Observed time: 9h45
